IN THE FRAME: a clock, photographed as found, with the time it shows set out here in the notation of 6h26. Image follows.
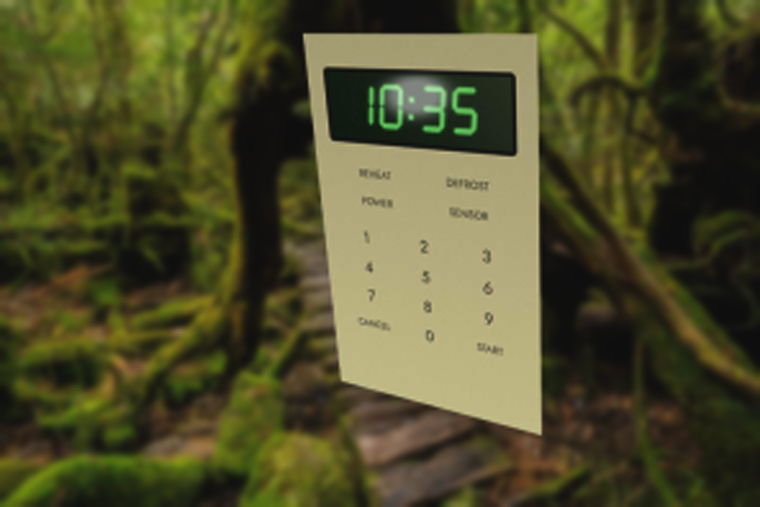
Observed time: 10h35
